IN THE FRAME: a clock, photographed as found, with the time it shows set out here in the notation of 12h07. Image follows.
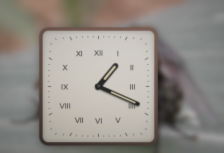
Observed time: 1h19
